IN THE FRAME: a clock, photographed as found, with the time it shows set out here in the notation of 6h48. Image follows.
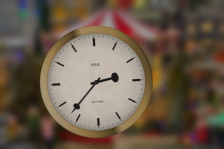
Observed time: 2h37
